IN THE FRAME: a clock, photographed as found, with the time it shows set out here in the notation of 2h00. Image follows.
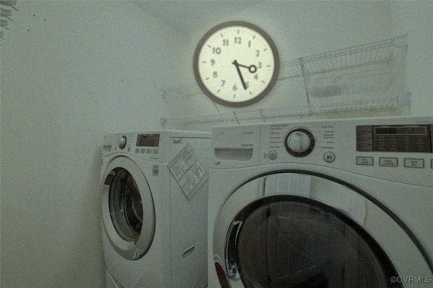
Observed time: 3h26
